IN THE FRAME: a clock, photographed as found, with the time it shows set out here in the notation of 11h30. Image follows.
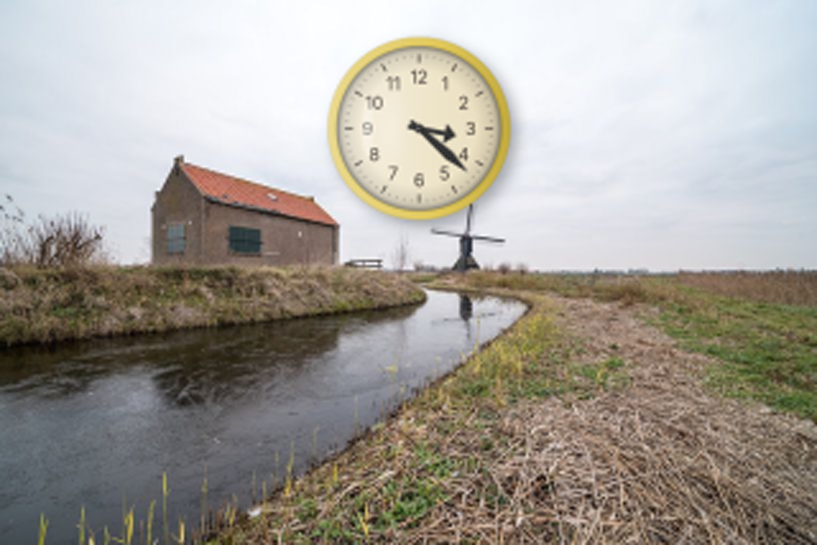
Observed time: 3h22
